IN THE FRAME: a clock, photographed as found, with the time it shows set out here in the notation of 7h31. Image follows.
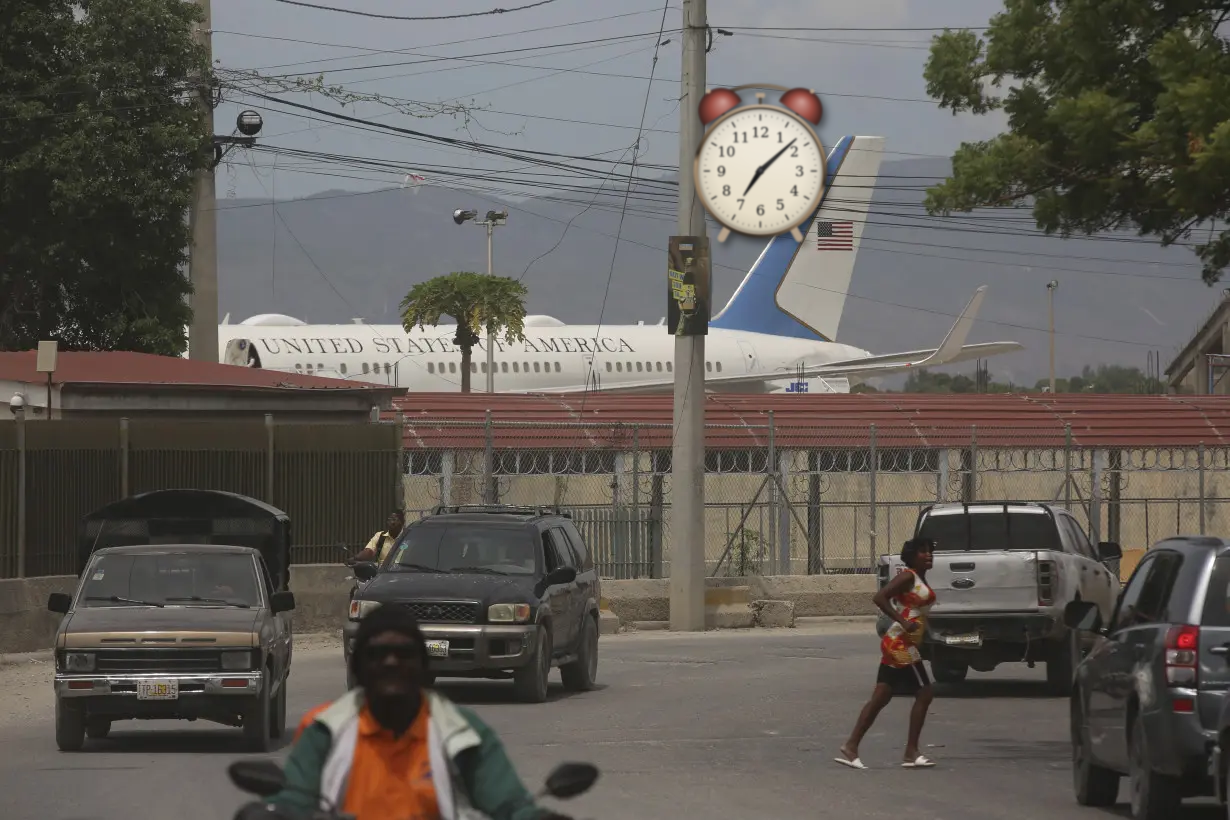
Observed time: 7h08
